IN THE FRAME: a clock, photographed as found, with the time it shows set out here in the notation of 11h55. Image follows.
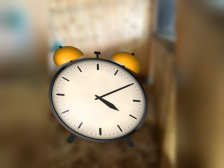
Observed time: 4h10
